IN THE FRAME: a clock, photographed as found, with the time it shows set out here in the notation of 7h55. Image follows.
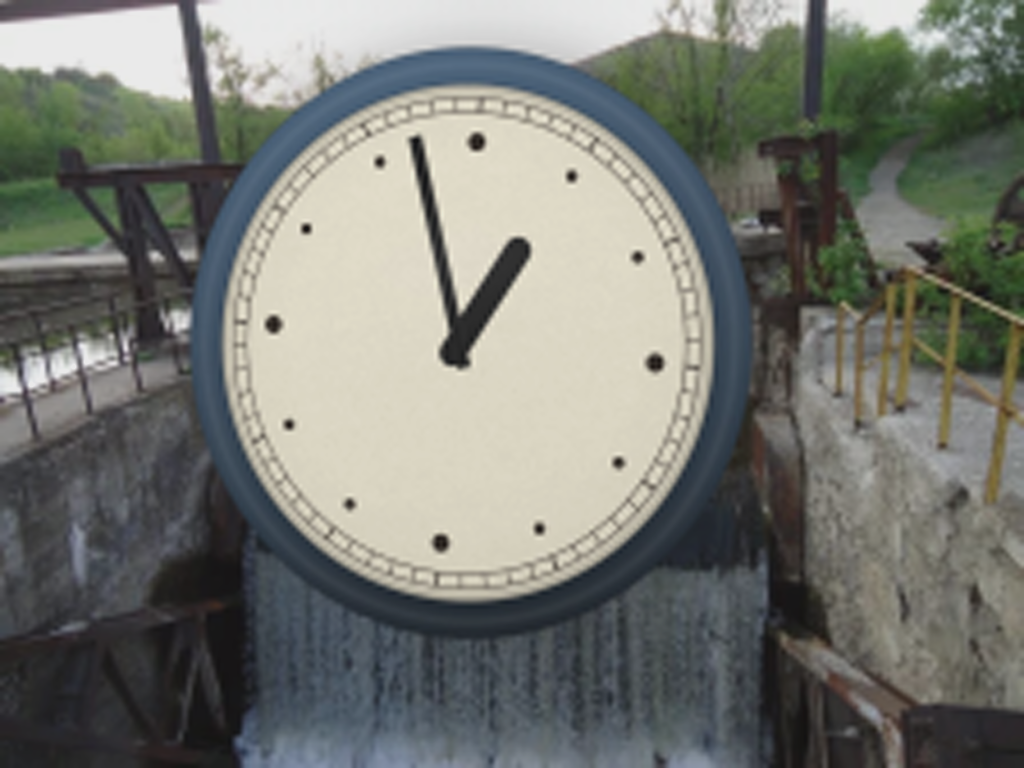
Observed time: 12h57
